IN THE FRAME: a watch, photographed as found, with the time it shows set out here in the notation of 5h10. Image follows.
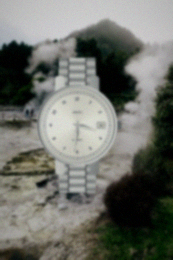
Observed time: 3h31
